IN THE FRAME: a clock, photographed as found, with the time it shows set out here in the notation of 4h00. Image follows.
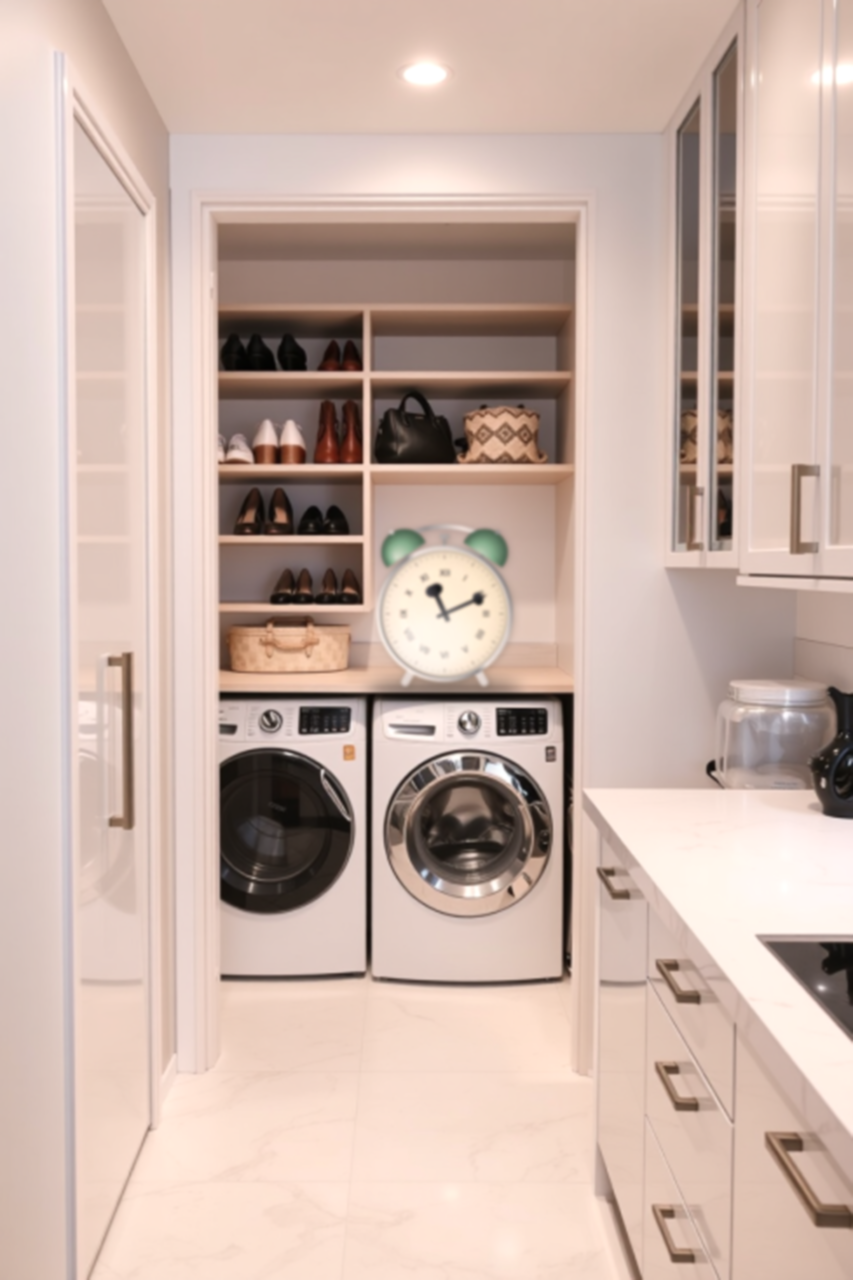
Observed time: 11h11
